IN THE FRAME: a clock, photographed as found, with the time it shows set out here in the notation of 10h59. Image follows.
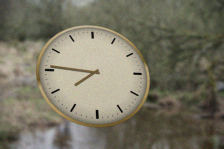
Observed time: 7h46
